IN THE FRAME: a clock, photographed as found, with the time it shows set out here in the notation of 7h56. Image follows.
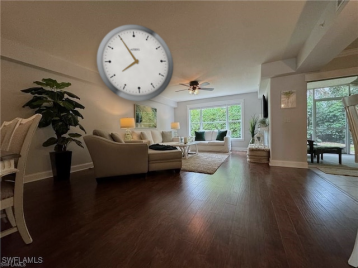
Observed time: 7h55
